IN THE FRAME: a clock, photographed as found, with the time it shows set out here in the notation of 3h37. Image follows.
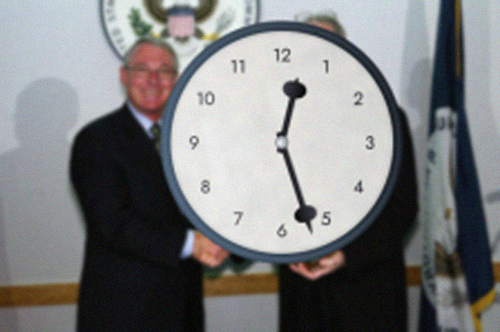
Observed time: 12h27
